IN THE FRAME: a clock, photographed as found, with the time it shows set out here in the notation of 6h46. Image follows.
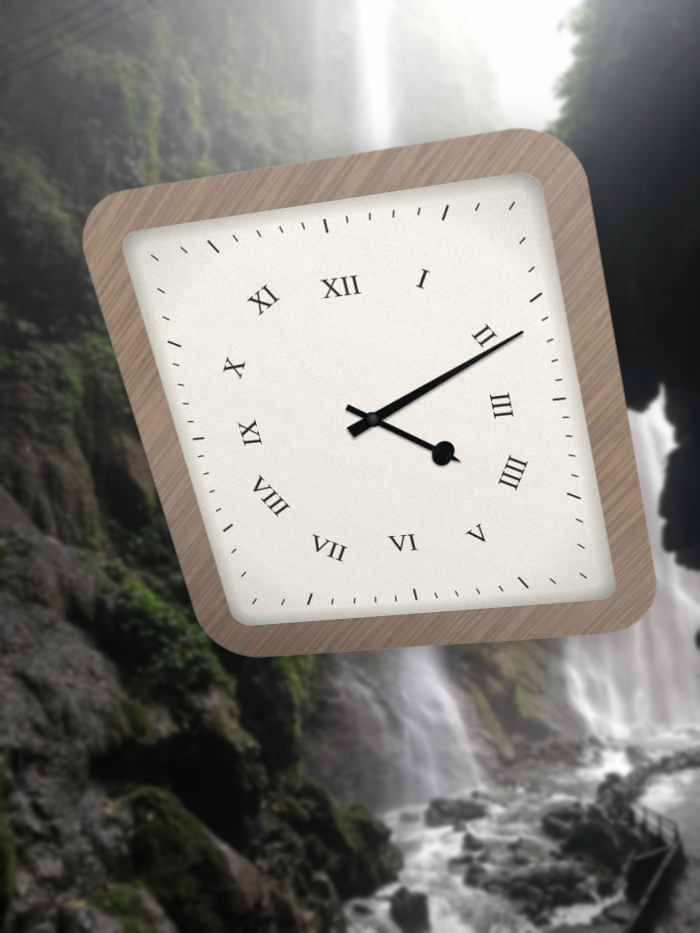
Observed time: 4h11
